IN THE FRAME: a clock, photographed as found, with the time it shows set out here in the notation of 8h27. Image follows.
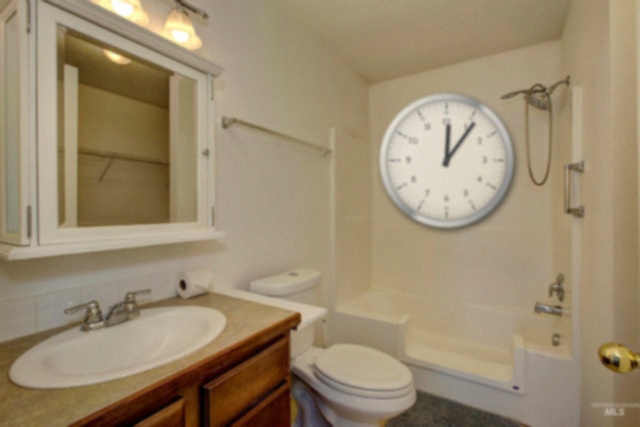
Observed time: 12h06
